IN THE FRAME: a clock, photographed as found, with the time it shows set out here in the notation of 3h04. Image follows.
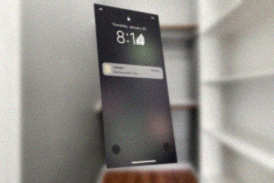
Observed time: 8h14
